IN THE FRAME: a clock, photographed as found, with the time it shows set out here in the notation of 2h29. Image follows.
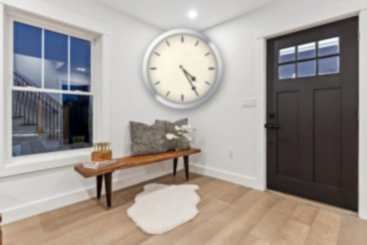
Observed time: 4h25
